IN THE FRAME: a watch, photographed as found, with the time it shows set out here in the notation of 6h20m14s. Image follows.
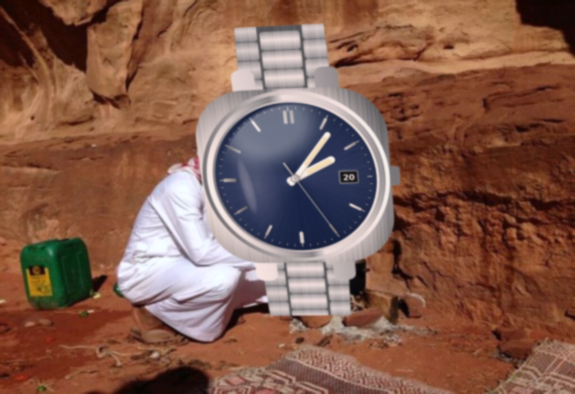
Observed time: 2h06m25s
